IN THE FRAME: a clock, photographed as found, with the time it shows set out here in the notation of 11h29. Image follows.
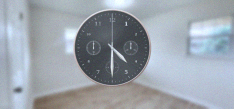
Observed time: 4h30
